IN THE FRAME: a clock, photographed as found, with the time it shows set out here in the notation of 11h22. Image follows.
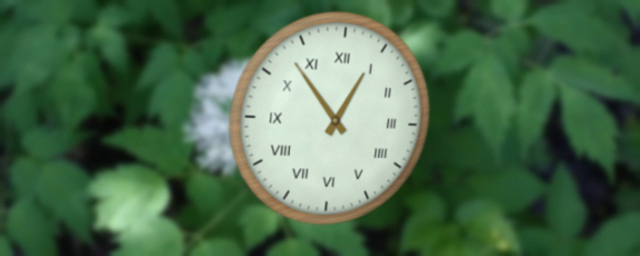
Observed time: 12h53
